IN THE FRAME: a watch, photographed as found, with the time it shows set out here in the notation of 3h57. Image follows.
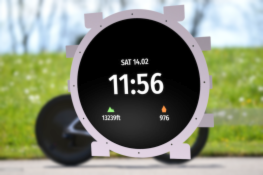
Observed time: 11h56
